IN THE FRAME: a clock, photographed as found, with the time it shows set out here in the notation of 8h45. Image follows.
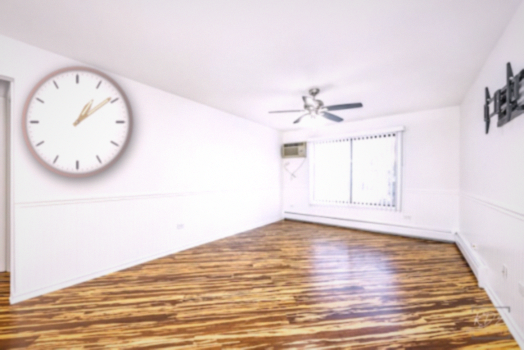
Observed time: 1h09
